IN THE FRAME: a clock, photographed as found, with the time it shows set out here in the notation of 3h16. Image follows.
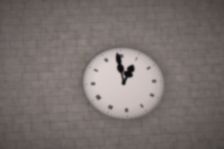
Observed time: 12h59
